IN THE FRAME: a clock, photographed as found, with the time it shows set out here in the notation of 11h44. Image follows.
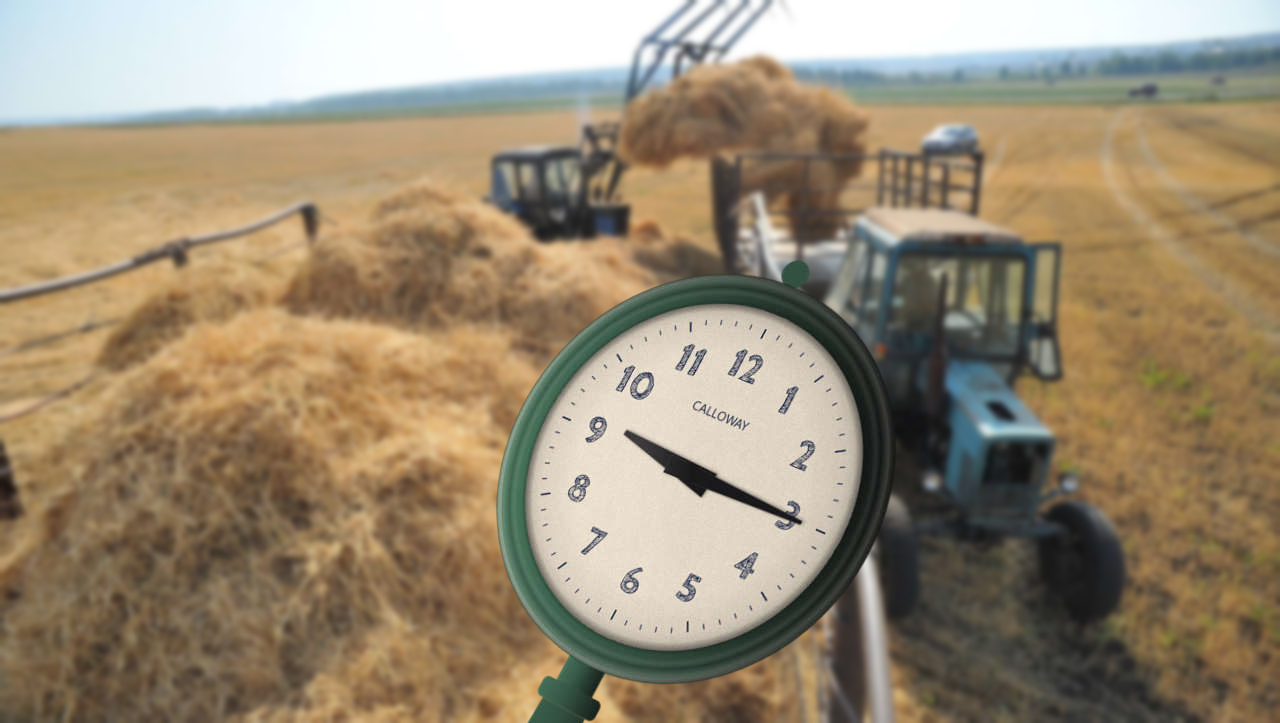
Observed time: 9h15
